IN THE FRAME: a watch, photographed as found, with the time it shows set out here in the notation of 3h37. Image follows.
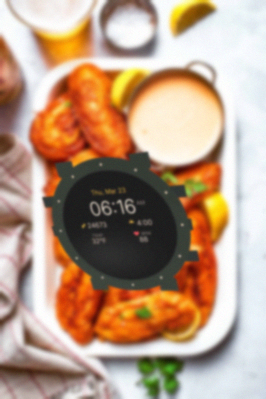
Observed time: 6h16
